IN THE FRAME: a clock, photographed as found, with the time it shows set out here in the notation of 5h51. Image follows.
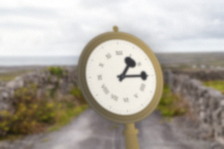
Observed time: 1h15
